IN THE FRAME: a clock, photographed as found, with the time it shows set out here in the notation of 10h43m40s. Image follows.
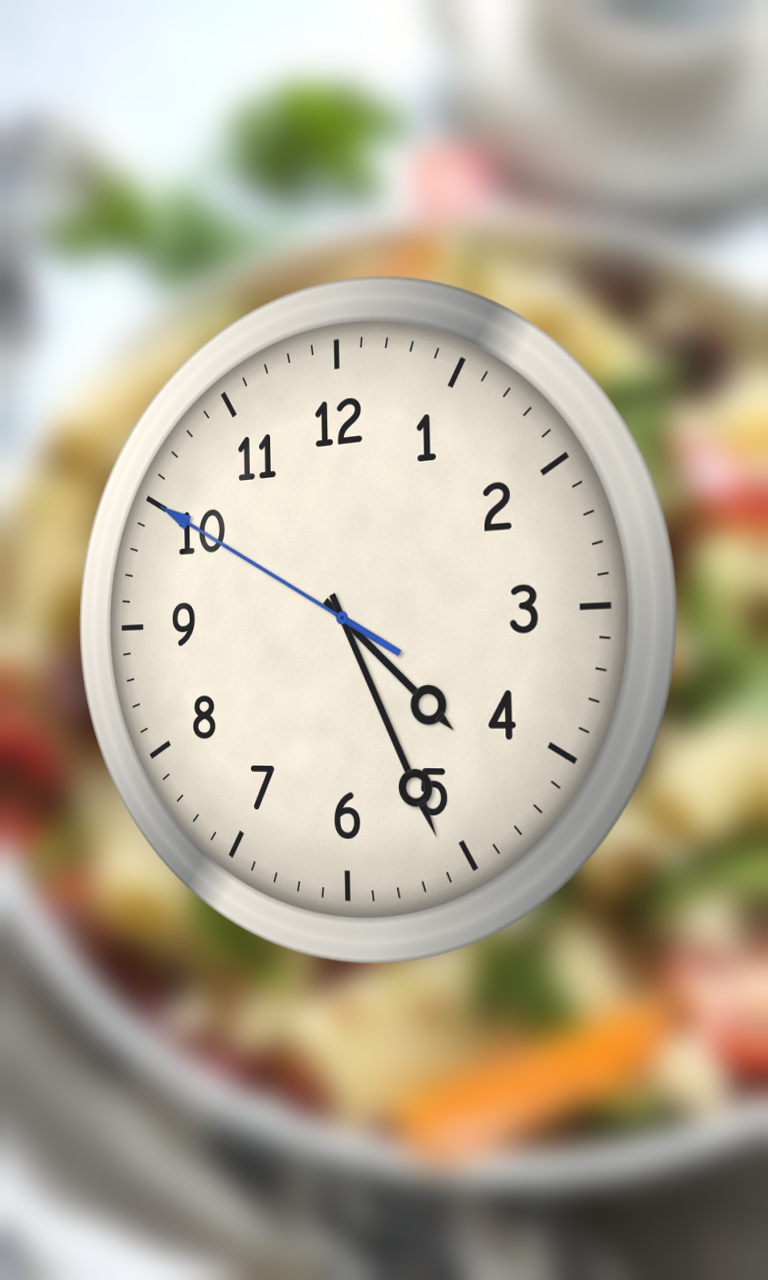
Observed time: 4h25m50s
